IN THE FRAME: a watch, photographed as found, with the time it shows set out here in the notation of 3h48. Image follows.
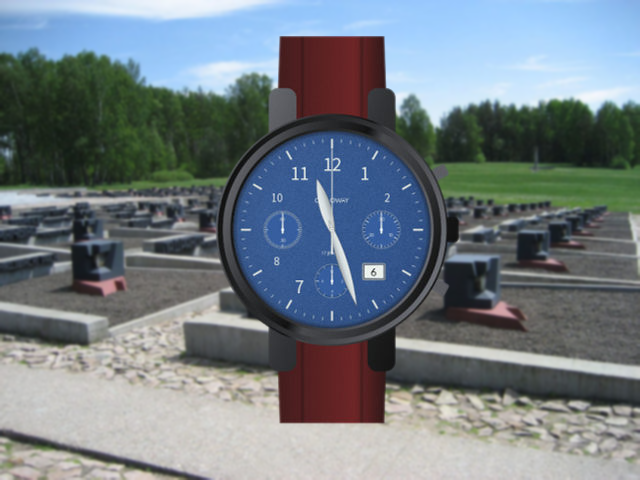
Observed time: 11h27
